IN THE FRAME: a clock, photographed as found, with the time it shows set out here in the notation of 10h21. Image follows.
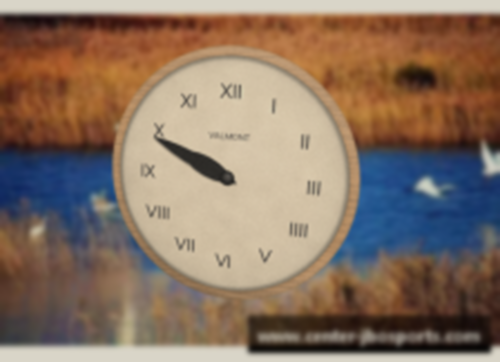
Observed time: 9h49
